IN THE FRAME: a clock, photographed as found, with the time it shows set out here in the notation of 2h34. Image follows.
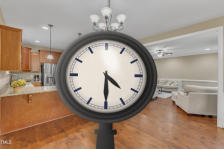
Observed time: 4h30
